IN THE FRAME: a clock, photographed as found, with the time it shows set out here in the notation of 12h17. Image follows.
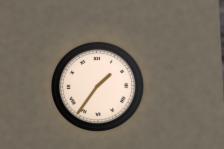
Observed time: 1h36
